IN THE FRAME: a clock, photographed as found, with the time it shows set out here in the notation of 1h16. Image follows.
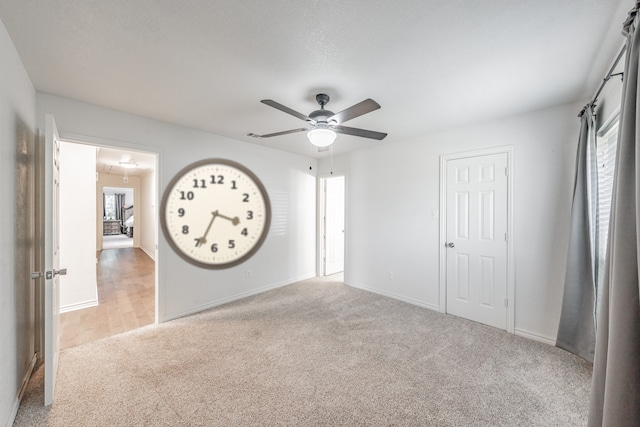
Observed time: 3h34
